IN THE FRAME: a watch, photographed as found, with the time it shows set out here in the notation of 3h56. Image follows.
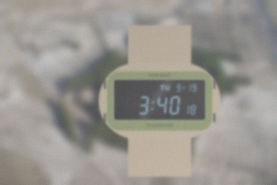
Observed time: 3h40
